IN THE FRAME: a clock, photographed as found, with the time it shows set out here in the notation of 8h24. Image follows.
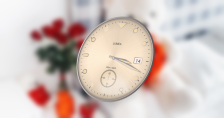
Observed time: 3h18
